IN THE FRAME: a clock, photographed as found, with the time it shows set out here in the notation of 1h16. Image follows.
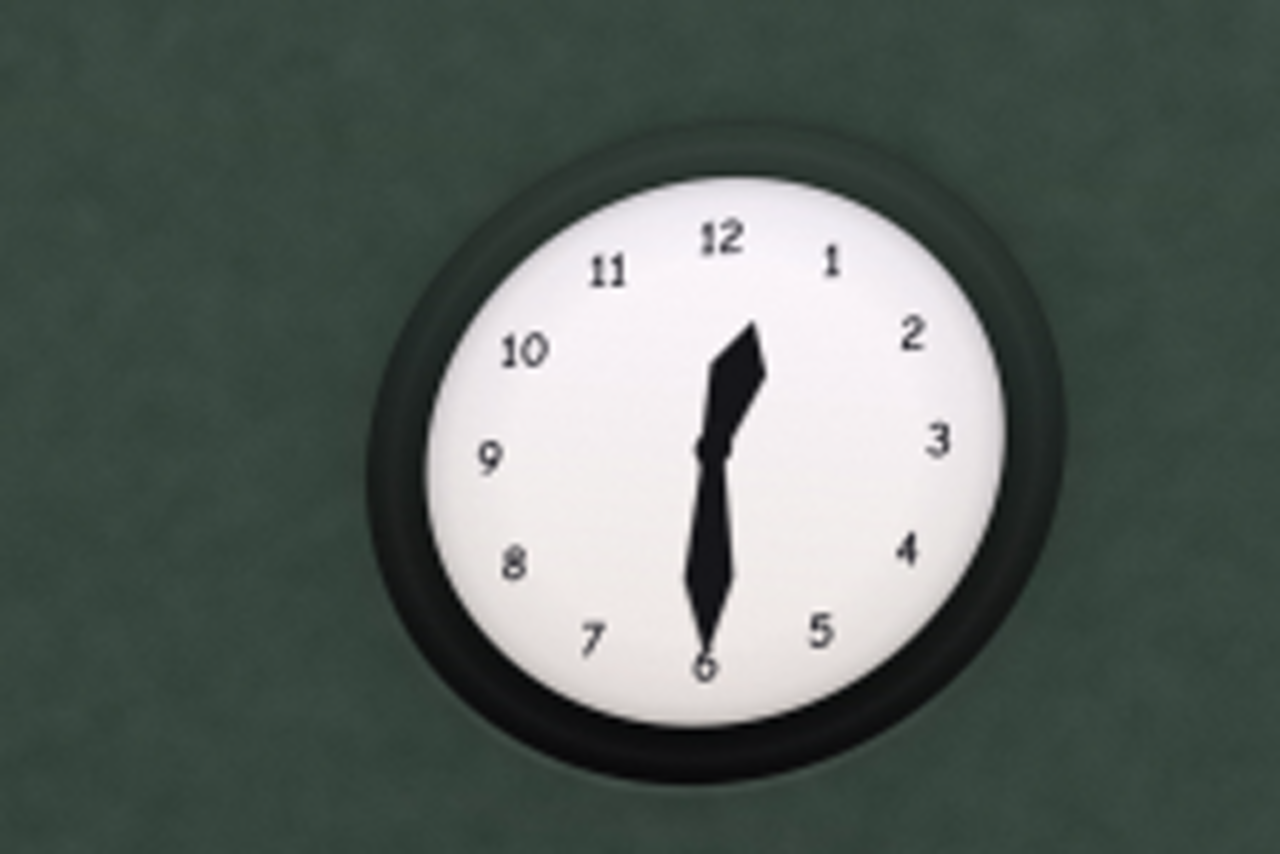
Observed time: 12h30
